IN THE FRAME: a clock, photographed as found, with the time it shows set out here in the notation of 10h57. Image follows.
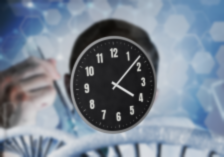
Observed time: 4h08
